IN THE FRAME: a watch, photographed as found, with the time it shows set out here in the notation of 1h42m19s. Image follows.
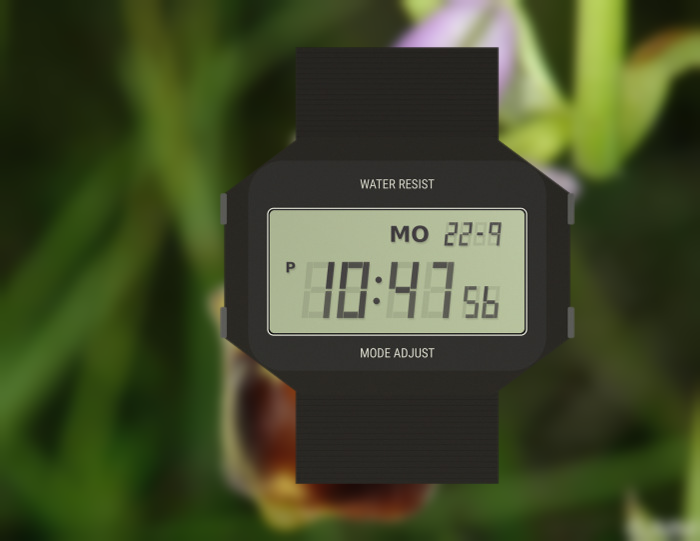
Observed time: 10h47m56s
